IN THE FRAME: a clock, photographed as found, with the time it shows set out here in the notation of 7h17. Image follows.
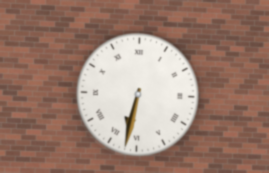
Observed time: 6h32
